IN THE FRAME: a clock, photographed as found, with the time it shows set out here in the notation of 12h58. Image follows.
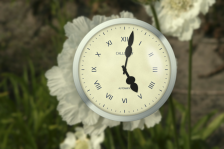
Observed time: 5h02
